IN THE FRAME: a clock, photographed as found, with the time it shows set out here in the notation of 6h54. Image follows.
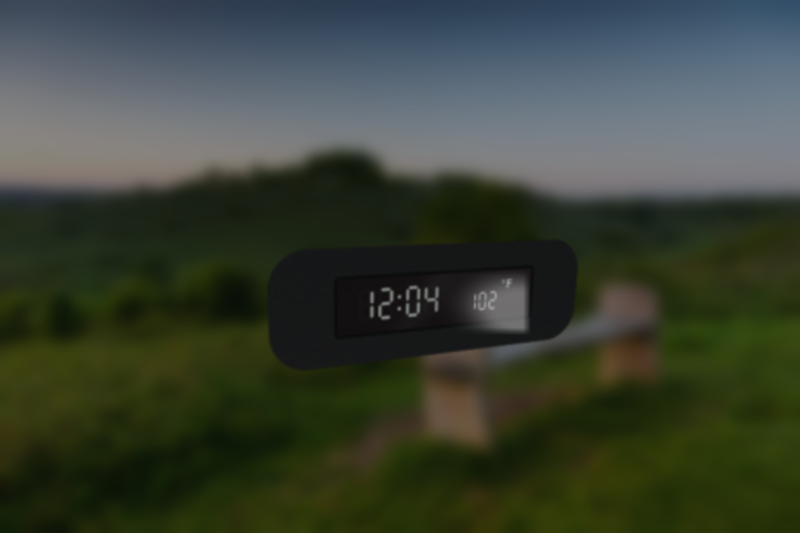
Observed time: 12h04
